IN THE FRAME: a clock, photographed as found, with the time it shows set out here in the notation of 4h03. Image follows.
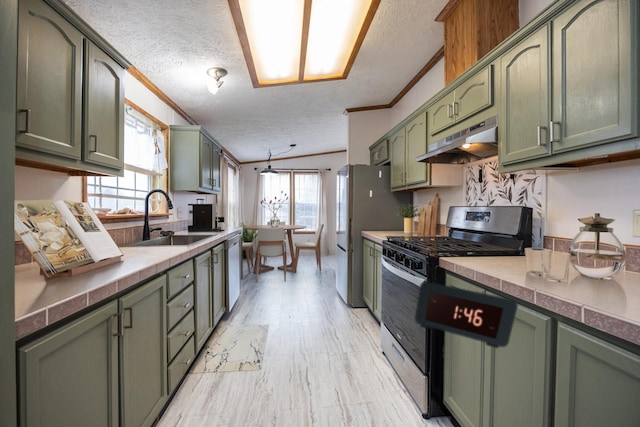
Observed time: 1h46
